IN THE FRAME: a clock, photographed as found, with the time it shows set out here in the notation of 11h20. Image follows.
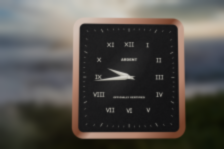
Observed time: 9h44
